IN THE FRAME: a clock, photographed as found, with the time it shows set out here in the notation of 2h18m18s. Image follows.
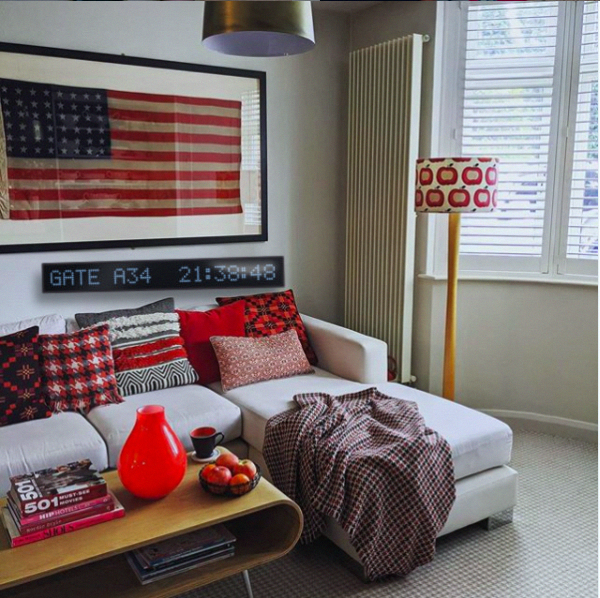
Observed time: 21h38m48s
